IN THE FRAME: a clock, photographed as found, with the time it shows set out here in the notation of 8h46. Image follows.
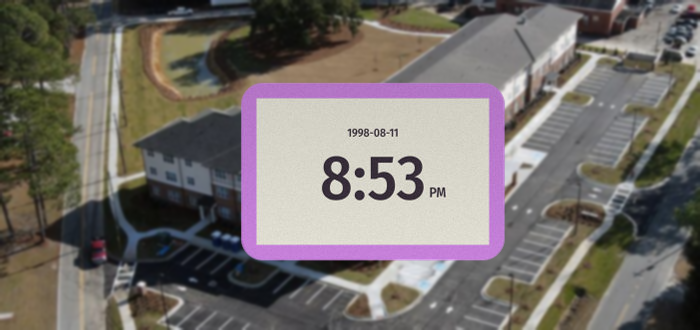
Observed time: 8h53
